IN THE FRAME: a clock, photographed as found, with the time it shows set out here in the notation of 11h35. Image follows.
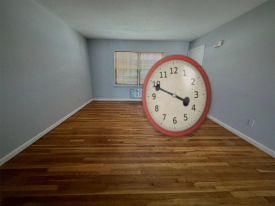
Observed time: 3h49
